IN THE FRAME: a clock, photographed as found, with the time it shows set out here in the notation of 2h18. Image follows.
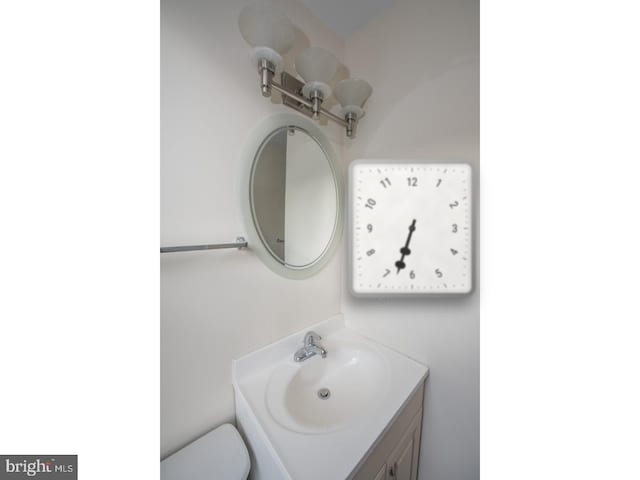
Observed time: 6h33
